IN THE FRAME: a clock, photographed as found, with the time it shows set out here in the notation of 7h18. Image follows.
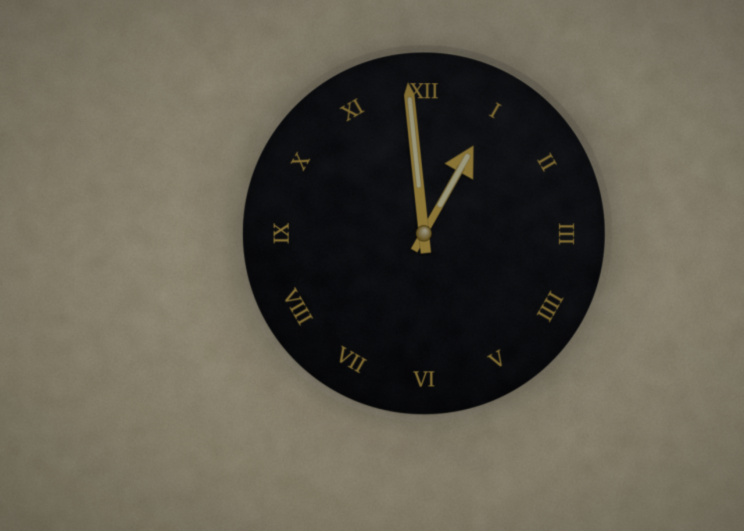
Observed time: 12h59
